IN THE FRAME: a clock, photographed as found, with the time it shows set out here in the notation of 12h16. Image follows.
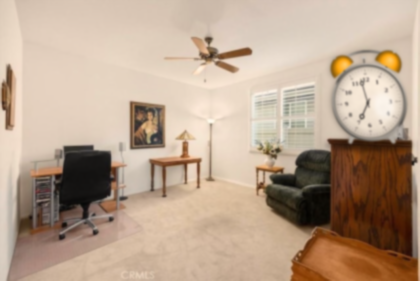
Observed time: 6h58
